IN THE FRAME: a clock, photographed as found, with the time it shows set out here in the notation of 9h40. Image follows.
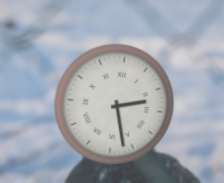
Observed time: 2h27
